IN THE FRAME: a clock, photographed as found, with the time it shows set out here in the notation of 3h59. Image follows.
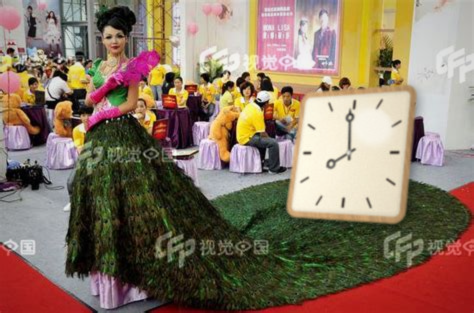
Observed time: 7h59
